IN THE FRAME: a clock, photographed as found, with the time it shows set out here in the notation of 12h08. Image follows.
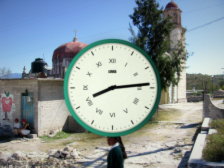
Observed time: 8h14
